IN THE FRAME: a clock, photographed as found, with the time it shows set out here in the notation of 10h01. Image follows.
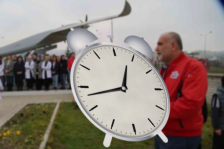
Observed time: 12h43
